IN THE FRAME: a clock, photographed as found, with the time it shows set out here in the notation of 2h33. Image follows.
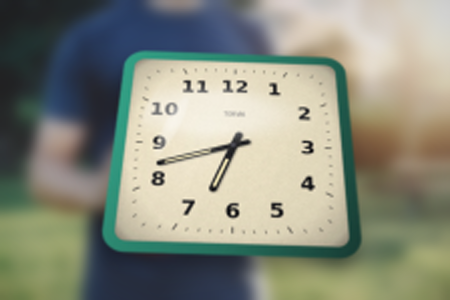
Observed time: 6h42
